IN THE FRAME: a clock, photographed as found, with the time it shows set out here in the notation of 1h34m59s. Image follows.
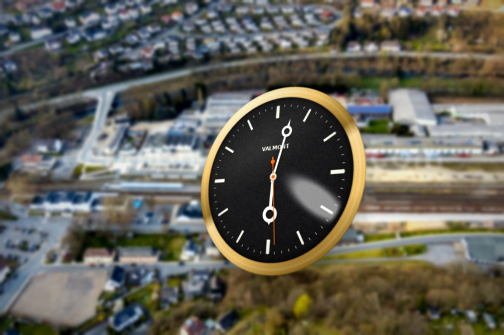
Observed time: 6h02m29s
